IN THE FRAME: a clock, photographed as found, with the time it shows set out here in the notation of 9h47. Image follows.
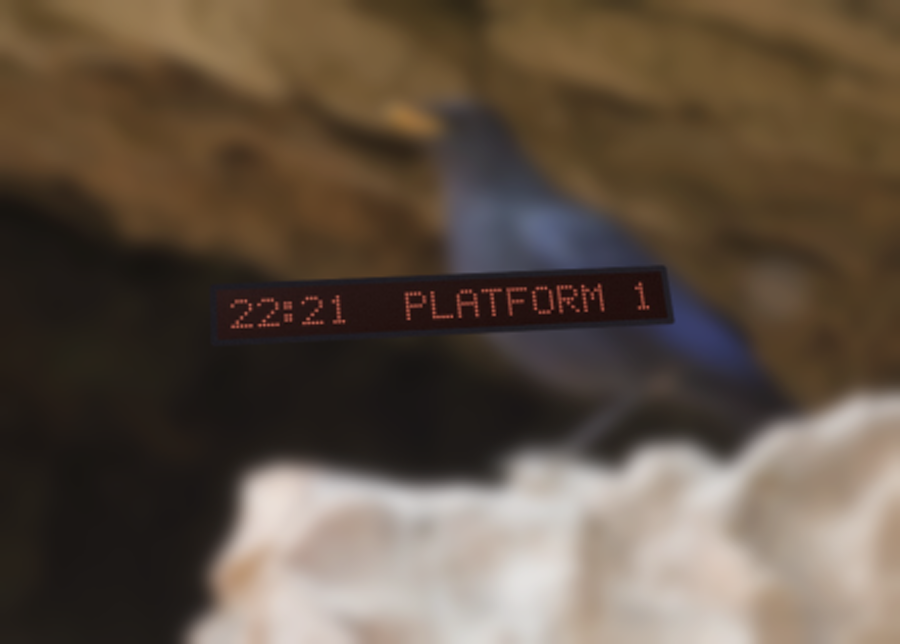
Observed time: 22h21
